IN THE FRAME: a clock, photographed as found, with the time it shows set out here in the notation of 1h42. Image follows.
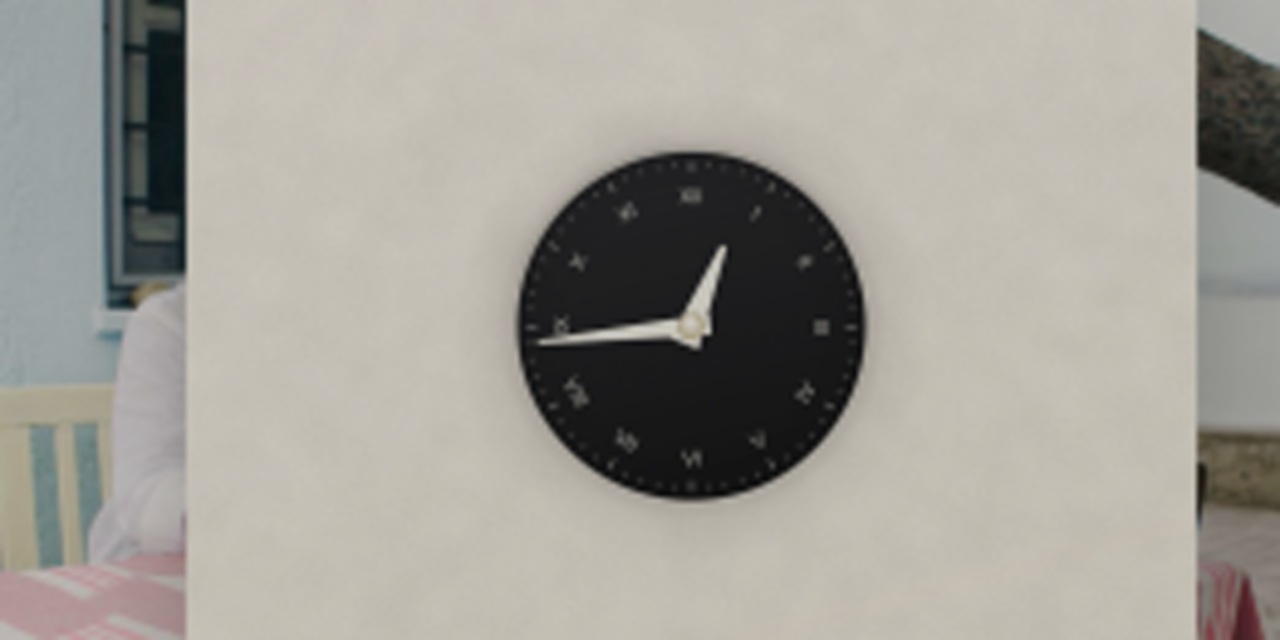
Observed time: 12h44
